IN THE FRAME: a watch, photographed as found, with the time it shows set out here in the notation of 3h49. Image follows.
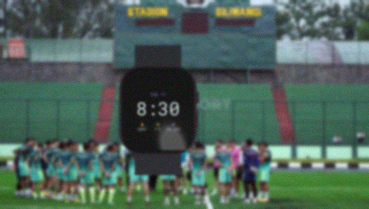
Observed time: 8h30
